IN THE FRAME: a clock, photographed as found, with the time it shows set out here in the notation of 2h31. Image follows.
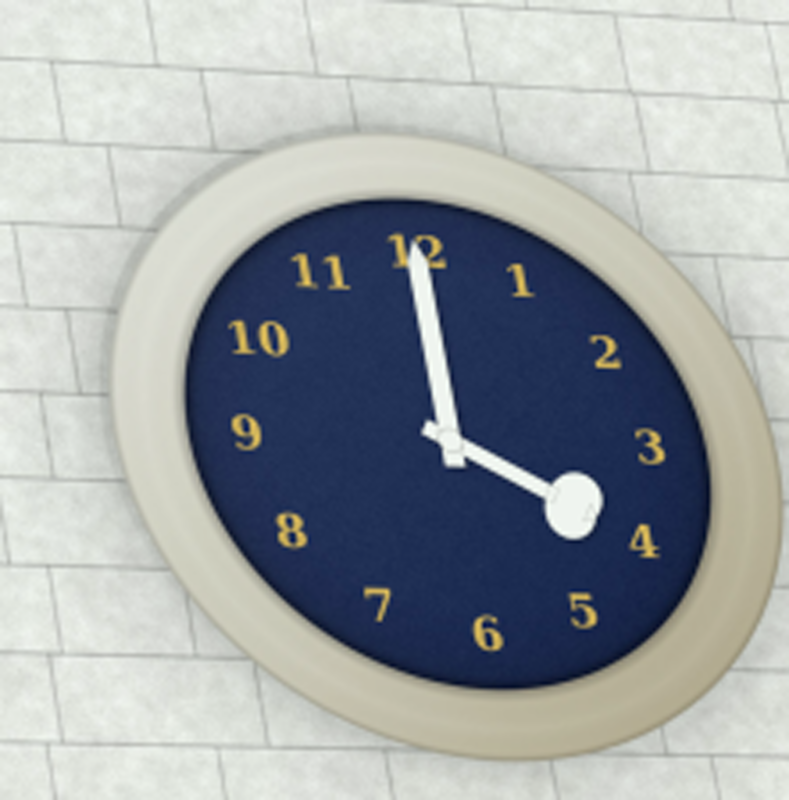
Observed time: 4h00
